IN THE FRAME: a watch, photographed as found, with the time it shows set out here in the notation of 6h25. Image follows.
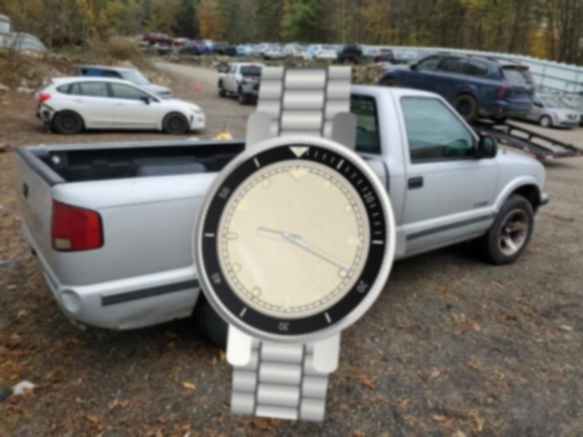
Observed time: 9h19
